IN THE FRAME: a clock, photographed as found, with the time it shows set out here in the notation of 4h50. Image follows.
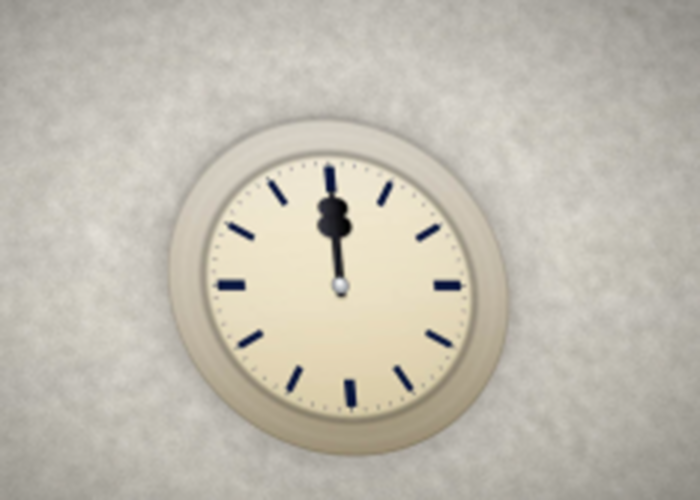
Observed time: 12h00
